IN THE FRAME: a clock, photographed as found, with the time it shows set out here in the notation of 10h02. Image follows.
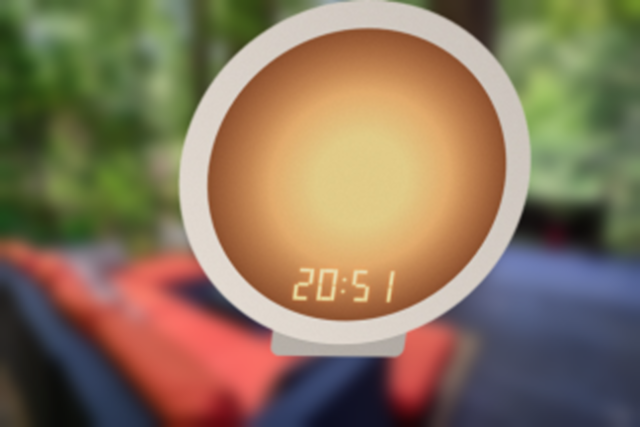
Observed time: 20h51
